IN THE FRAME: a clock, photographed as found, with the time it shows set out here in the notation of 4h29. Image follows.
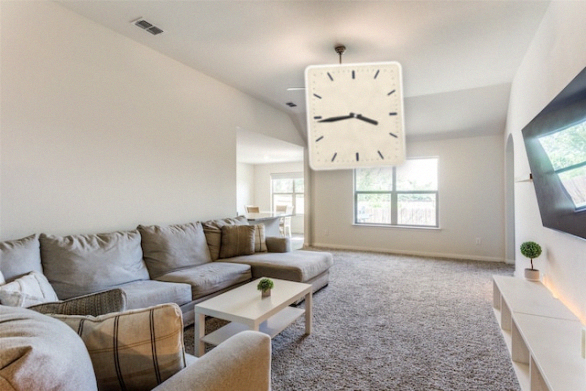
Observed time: 3h44
